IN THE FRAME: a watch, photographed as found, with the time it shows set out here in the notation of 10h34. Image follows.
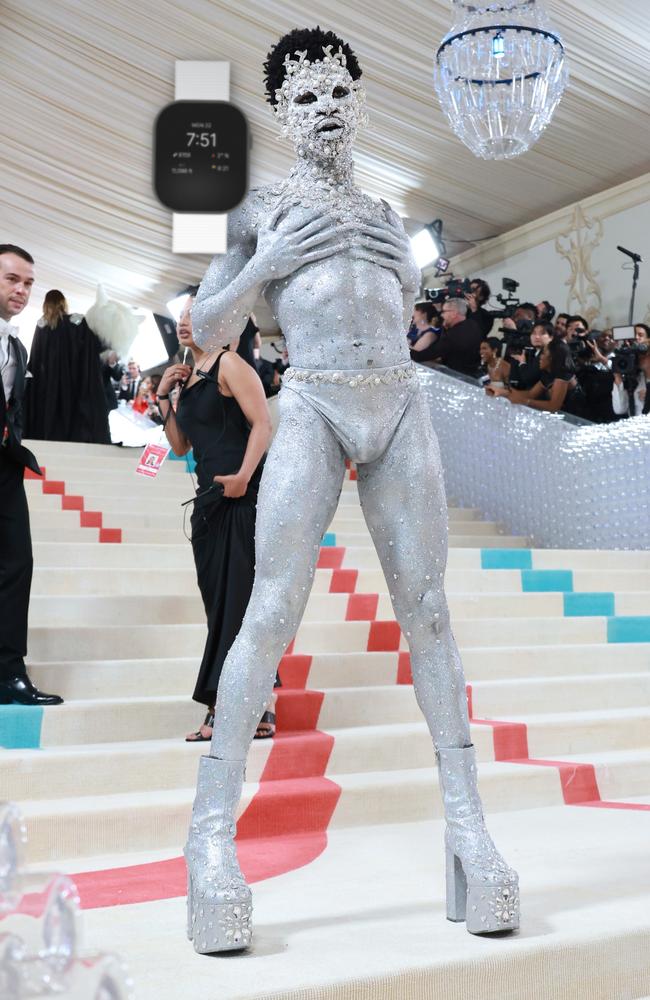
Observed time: 7h51
